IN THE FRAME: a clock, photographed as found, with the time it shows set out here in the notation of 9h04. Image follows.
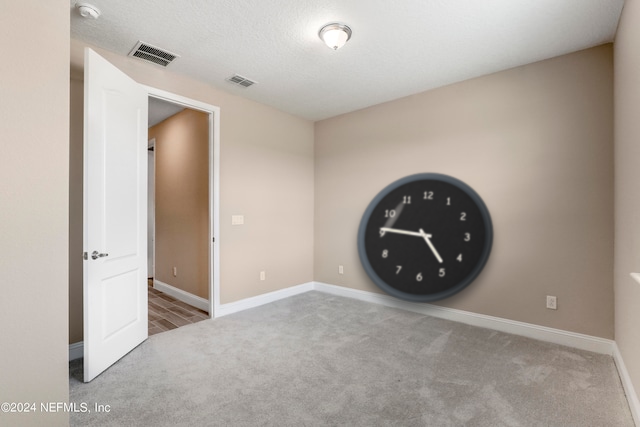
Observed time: 4h46
